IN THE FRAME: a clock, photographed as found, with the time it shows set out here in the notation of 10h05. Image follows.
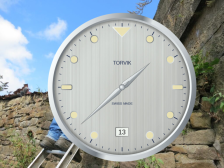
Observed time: 1h38
